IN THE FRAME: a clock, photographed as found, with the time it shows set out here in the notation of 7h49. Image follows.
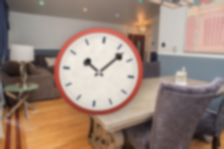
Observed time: 10h07
